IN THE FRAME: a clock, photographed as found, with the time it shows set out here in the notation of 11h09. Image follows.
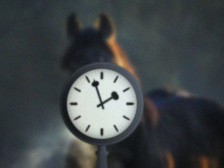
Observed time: 1h57
